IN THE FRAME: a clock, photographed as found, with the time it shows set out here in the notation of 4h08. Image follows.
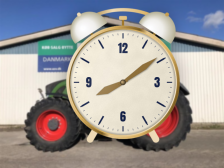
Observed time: 8h09
